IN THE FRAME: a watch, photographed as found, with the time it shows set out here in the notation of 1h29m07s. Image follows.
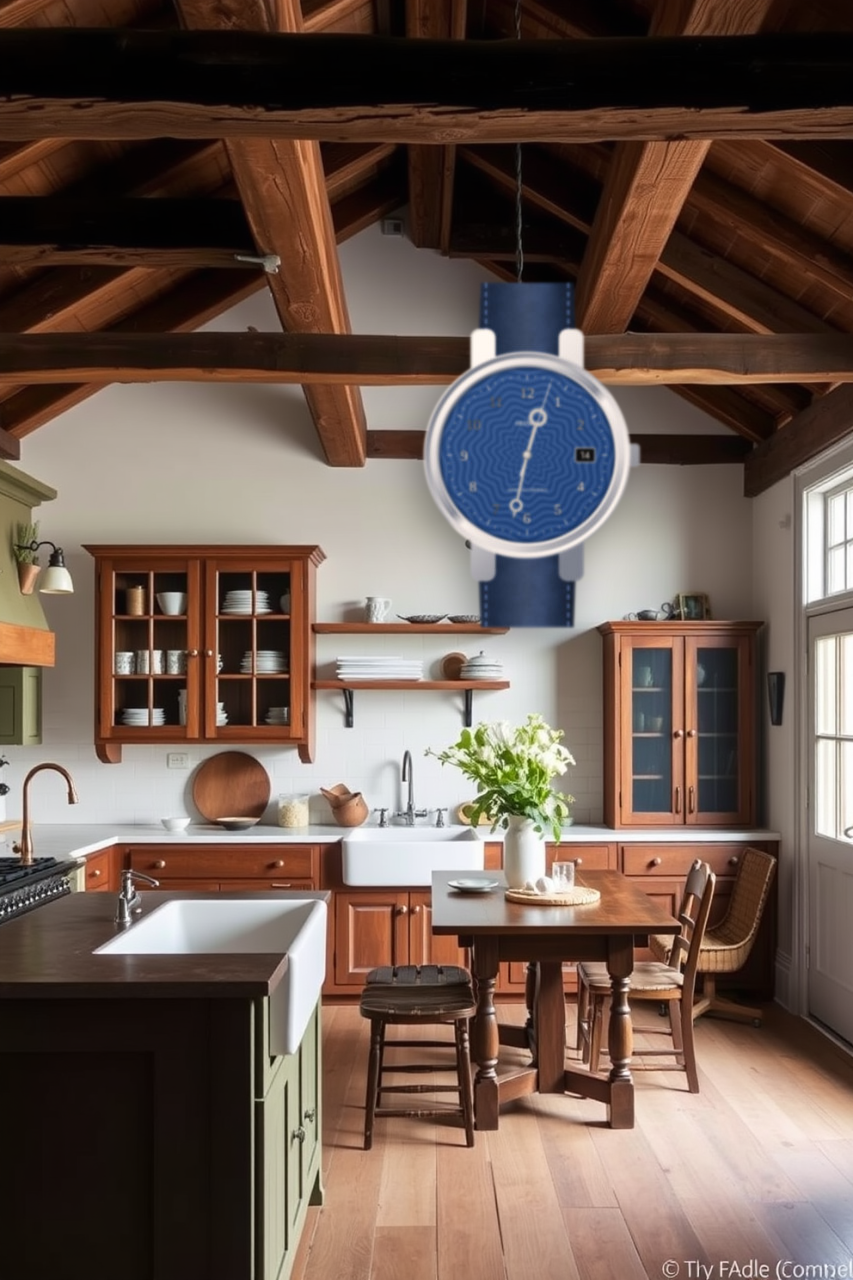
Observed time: 12h32m03s
